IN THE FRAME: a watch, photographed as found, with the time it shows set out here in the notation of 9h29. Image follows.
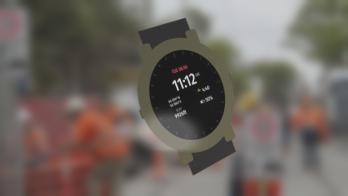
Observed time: 11h12
